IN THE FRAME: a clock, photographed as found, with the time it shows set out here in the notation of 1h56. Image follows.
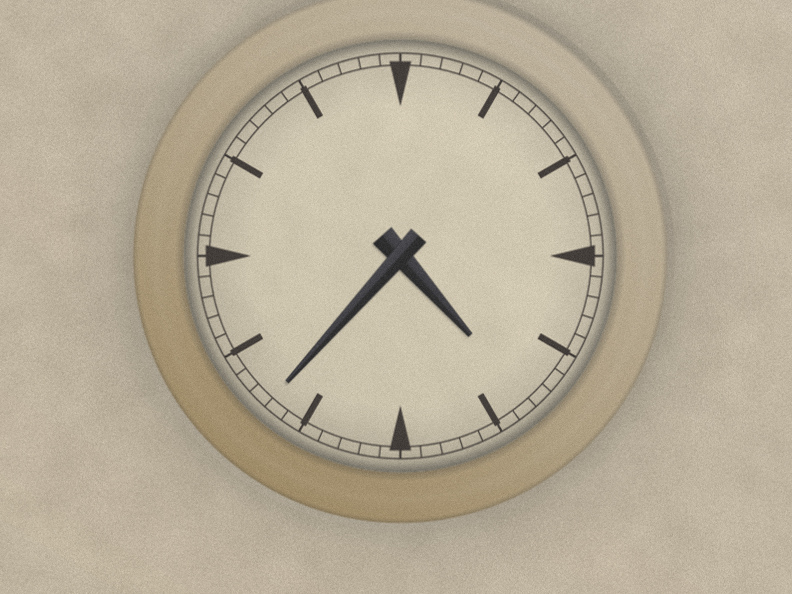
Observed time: 4h37
